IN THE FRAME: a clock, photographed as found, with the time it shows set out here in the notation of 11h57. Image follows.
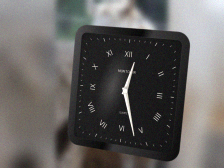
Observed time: 12h27
